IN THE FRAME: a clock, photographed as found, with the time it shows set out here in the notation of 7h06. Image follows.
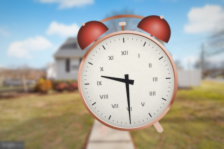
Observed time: 9h30
